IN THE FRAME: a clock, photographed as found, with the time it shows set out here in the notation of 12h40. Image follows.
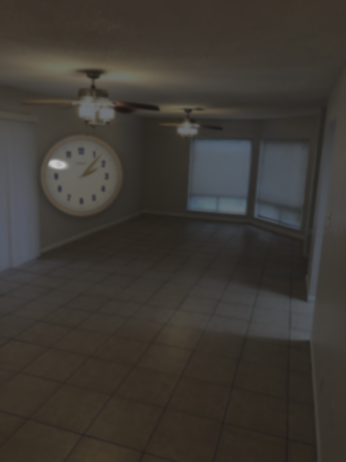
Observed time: 2h07
